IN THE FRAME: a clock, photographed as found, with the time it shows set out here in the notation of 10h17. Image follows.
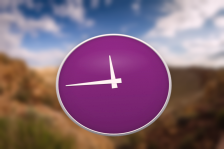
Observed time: 11h44
